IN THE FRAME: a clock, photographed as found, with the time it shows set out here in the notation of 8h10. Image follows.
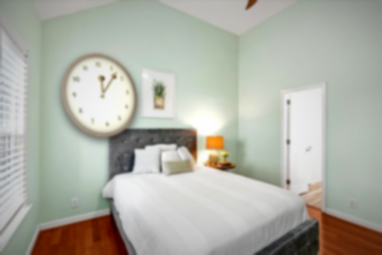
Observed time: 12h07
